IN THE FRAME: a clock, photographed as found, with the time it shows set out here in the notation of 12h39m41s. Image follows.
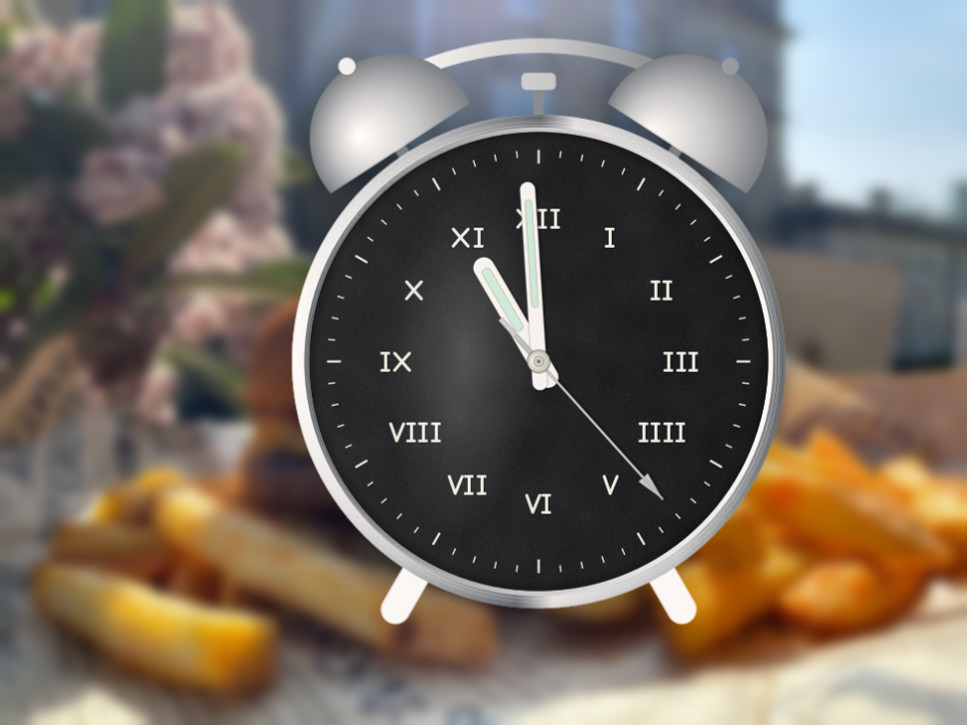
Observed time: 10h59m23s
